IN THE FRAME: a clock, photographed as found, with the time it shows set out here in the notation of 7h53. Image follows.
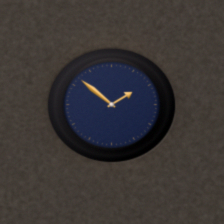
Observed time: 1h52
